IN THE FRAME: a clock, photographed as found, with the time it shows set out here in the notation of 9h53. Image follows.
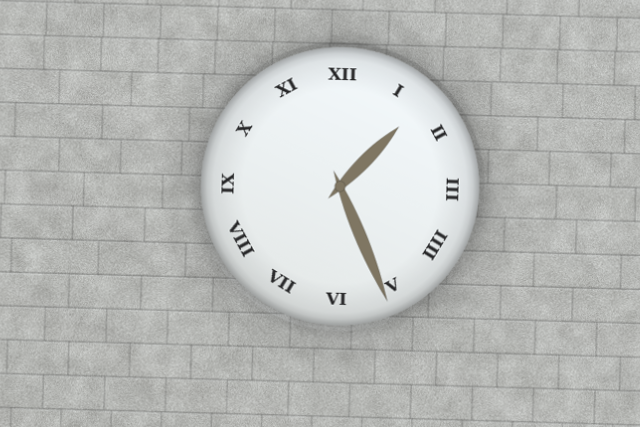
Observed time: 1h26
